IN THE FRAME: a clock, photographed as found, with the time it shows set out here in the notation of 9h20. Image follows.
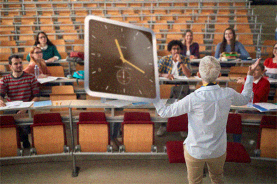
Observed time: 11h19
